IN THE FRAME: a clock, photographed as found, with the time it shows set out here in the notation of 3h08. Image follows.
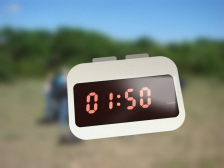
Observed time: 1h50
